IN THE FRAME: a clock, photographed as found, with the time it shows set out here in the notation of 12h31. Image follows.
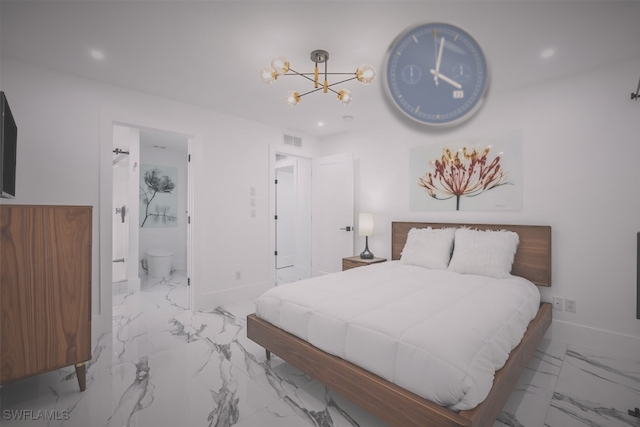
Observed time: 4h02
